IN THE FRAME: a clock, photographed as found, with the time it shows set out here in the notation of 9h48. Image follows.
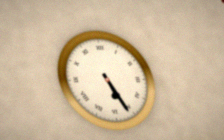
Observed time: 5h26
